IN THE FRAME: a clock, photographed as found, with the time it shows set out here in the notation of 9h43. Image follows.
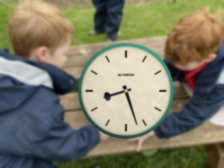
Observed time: 8h27
